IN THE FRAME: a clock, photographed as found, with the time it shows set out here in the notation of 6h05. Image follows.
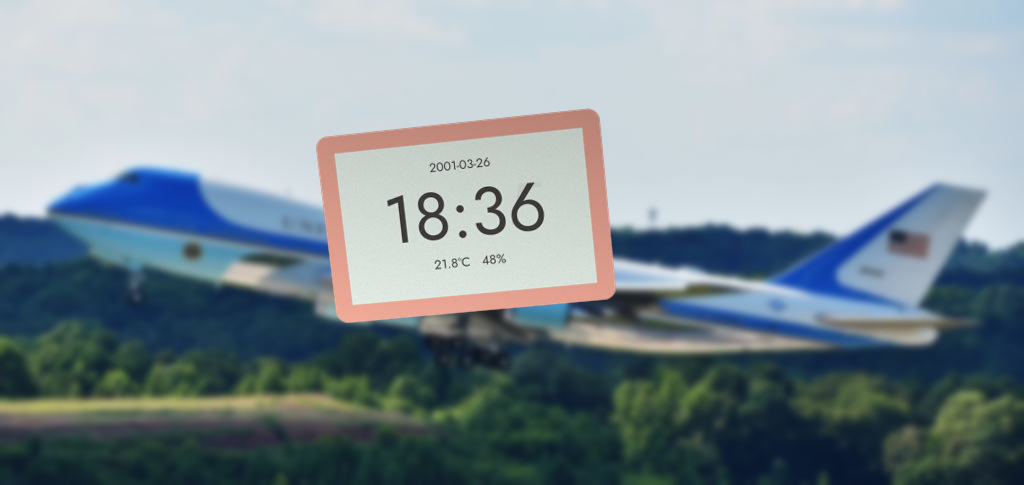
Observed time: 18h36
